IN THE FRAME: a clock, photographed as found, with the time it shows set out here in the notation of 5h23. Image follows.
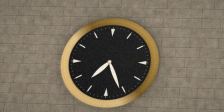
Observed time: 7h26
